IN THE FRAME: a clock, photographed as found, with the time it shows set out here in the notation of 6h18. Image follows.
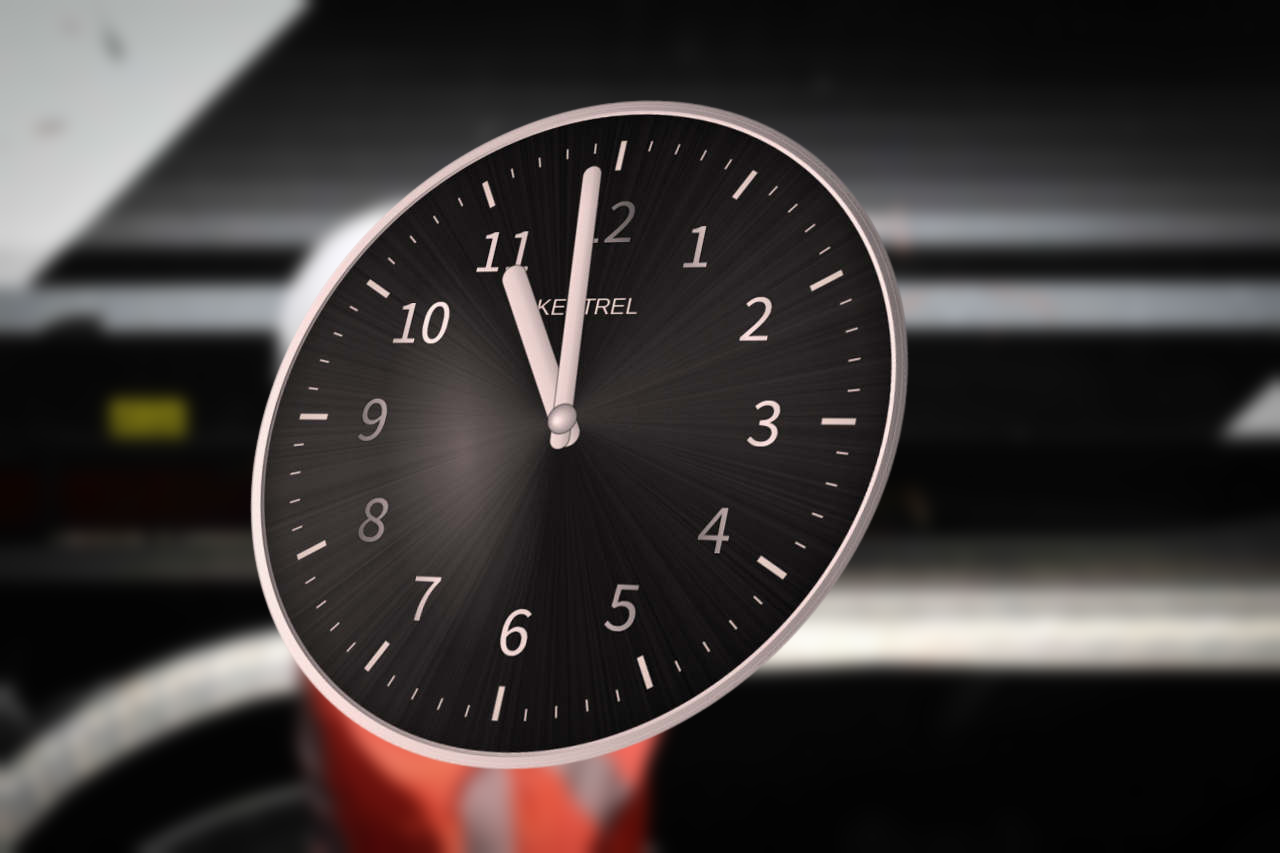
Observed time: 10h59
